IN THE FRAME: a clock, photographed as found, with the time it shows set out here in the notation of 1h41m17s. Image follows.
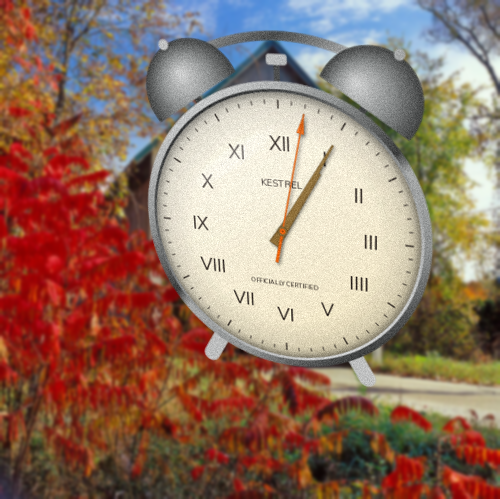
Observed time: 1h05m02s
